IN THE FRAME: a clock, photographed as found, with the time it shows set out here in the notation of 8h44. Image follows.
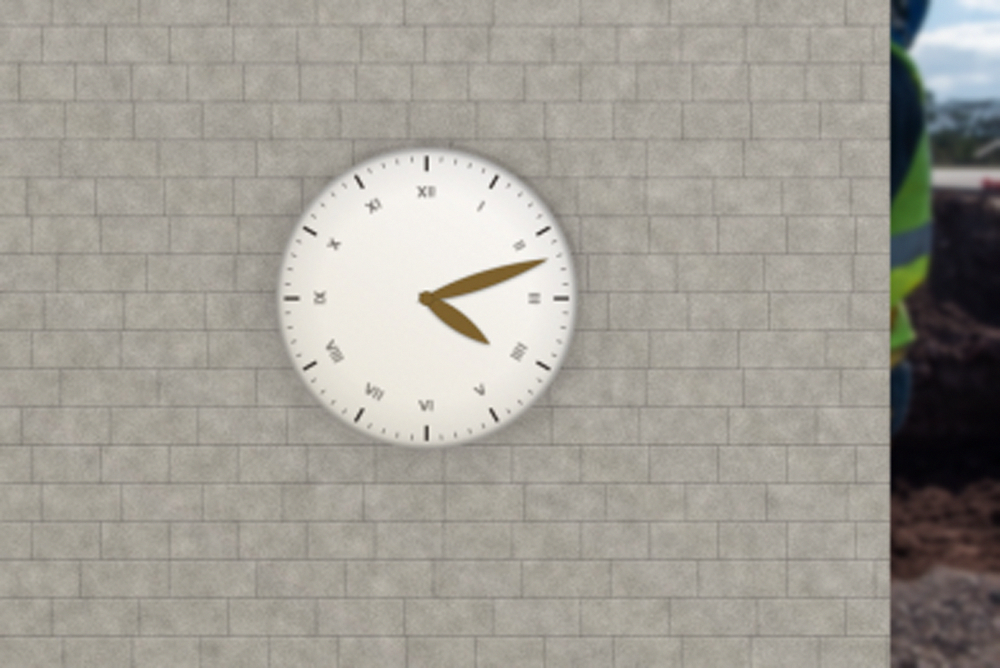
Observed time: 4h12
